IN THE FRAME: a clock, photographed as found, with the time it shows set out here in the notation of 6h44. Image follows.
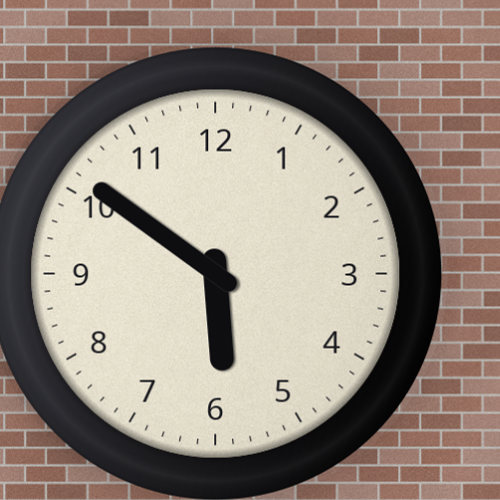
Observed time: 5h51
